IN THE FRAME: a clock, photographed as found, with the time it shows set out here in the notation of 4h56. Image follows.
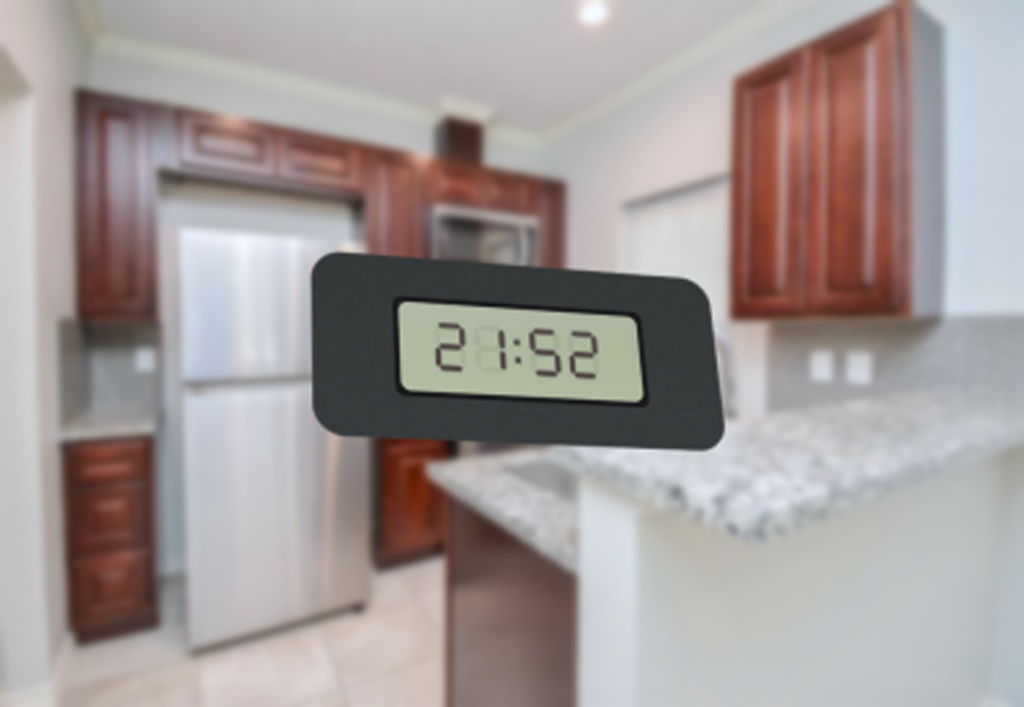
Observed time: 21h52
